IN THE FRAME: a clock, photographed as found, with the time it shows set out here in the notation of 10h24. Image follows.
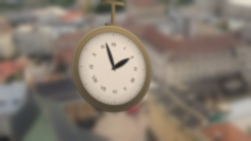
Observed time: 1h57
